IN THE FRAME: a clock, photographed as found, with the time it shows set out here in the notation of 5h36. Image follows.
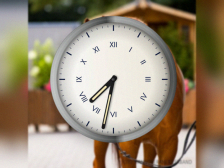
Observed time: 7h32
